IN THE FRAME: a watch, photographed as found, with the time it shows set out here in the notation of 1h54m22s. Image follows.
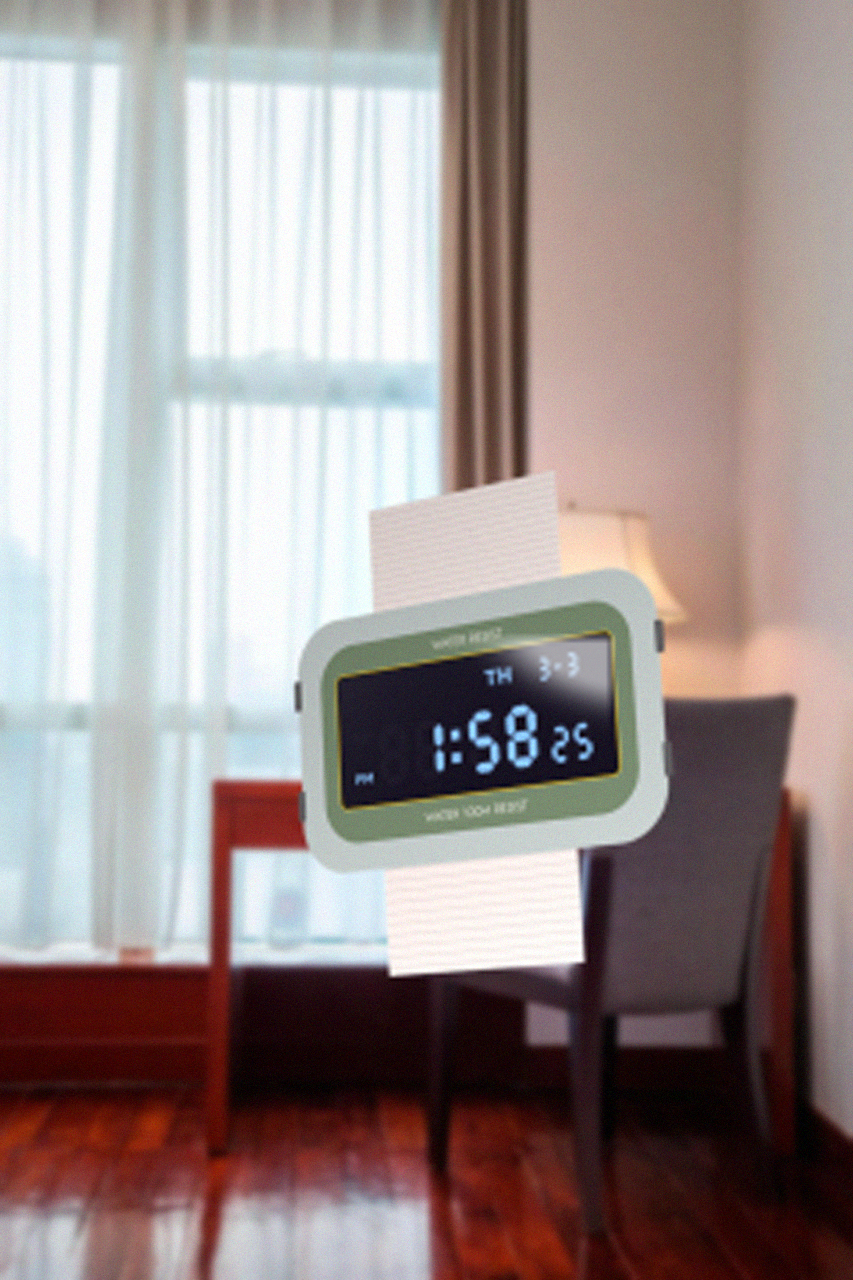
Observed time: 1h58m25s
